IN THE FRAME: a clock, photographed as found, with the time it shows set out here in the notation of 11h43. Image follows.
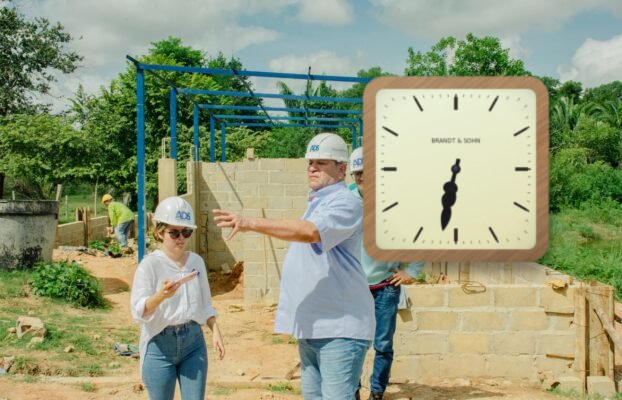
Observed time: 6h32
